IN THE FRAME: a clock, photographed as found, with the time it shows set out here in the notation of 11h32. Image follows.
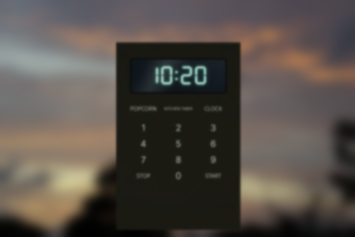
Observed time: 10h20
